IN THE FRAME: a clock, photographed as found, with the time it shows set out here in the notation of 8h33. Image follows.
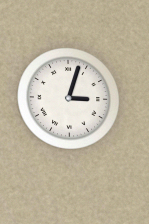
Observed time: 3h03
